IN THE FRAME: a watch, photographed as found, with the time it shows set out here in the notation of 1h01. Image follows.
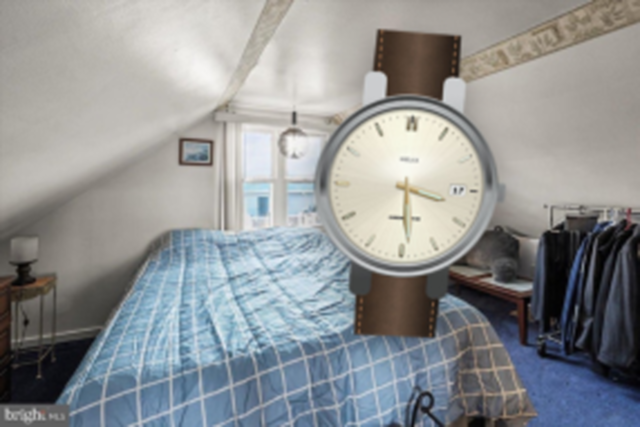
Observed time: 3h29
